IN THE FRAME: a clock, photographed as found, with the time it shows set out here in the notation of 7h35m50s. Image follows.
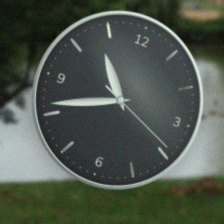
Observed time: 10h41m19s
